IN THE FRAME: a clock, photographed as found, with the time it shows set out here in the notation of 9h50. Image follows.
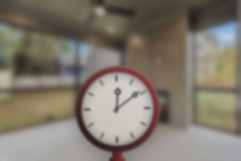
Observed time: 12h09
